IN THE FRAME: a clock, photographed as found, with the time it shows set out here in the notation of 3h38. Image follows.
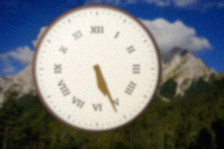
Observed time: 5h26
